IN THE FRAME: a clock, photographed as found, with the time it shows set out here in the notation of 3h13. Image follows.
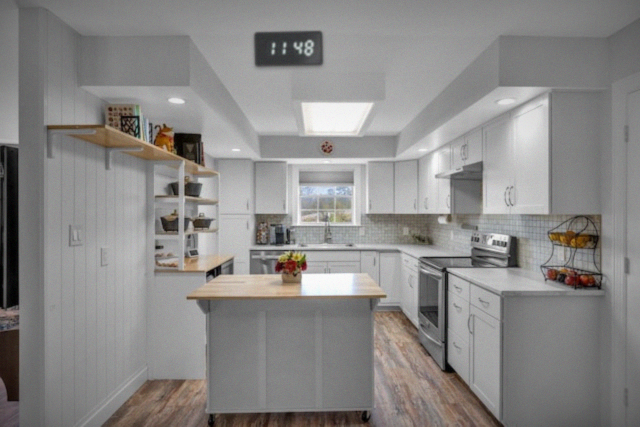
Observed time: 11h48
